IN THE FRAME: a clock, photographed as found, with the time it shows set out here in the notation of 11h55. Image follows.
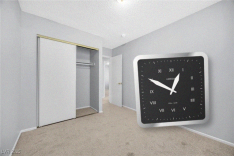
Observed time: 12h50
